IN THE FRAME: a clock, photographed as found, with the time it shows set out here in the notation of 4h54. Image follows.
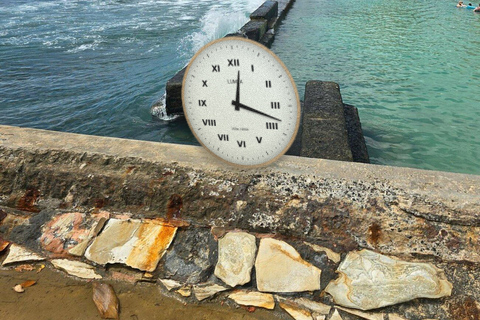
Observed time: 12h18
